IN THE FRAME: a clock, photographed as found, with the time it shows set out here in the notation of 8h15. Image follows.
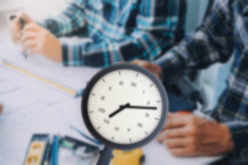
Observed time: 7h12
